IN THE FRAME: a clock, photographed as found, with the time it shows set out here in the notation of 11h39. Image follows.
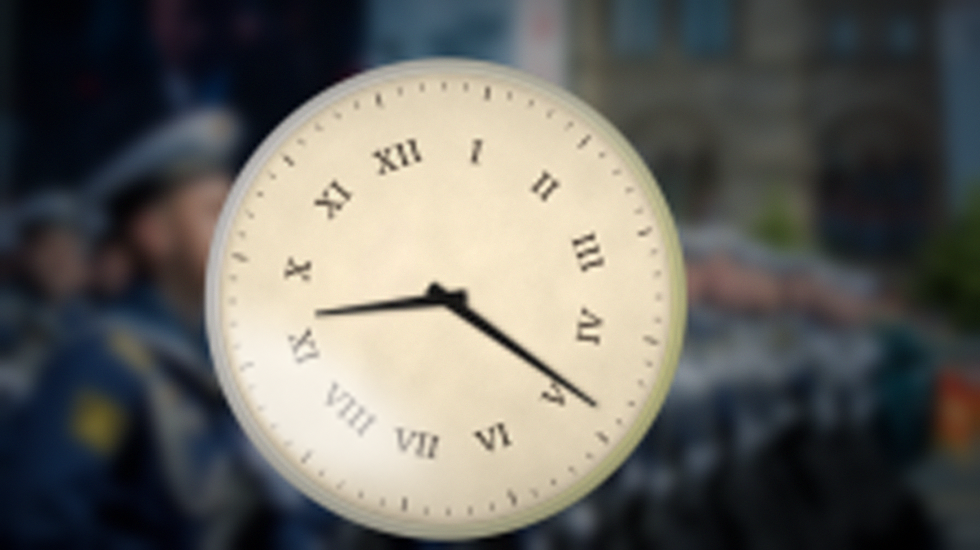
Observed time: 9h24
